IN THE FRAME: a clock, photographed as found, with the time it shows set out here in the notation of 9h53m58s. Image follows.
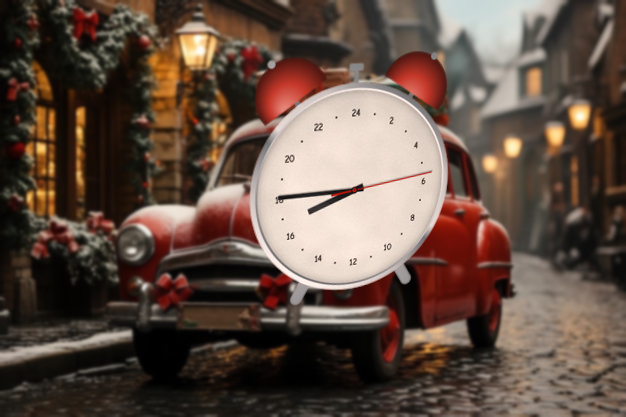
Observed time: 16h45m14s
